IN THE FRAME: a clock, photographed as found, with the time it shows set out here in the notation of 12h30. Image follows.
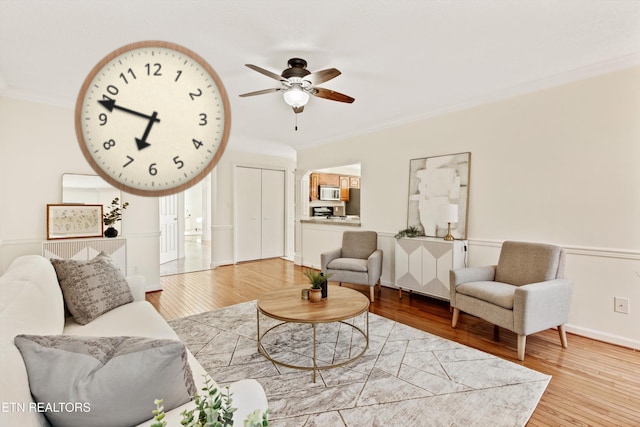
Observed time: 6h48
